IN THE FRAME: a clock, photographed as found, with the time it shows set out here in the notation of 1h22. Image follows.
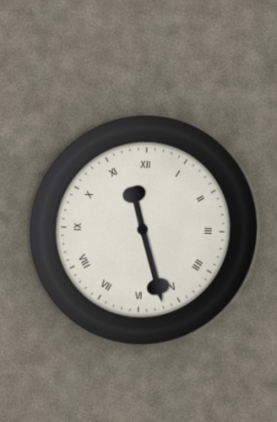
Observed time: 11h27
